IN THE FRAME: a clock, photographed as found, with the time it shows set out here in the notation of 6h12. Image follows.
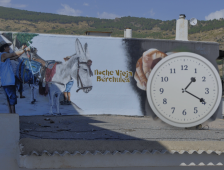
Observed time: 1h20
